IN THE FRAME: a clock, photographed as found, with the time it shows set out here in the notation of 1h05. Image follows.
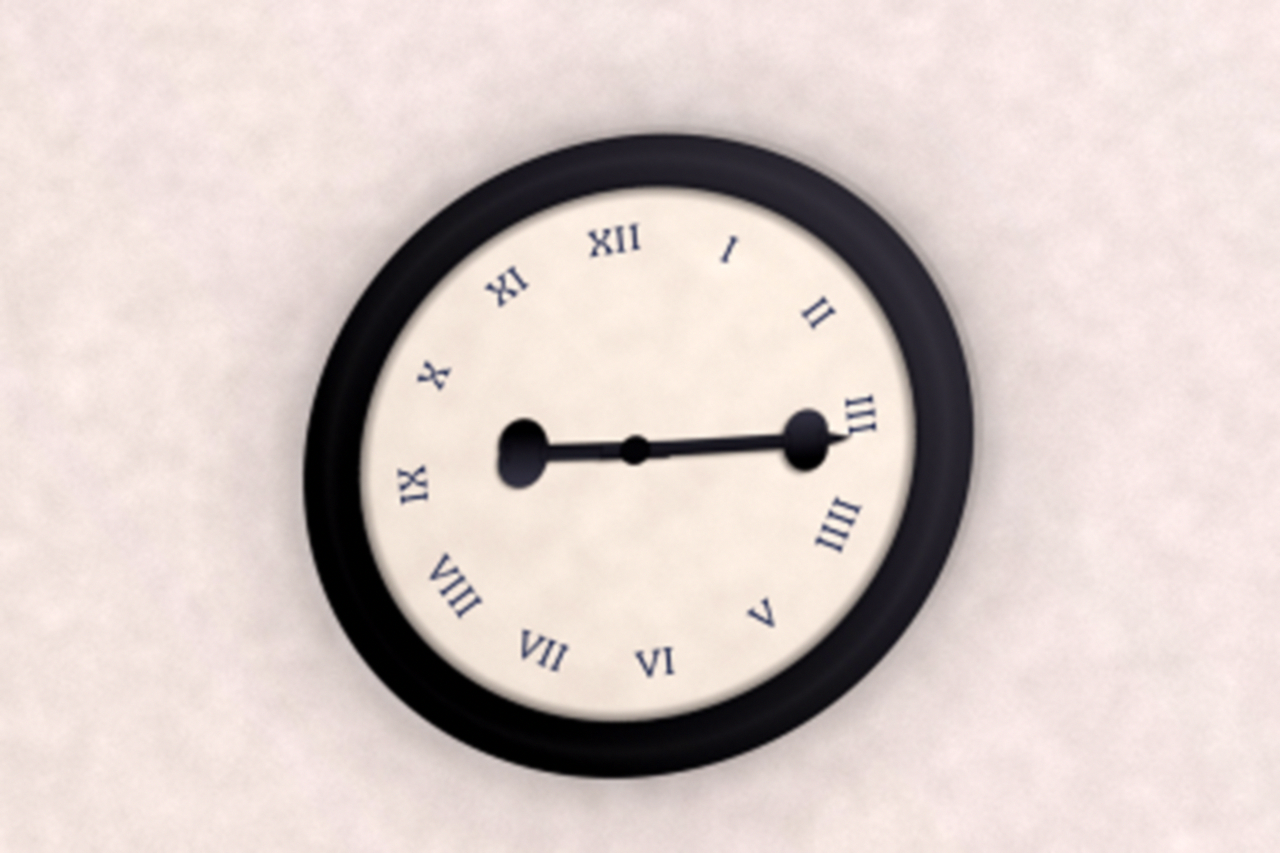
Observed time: 9h16
